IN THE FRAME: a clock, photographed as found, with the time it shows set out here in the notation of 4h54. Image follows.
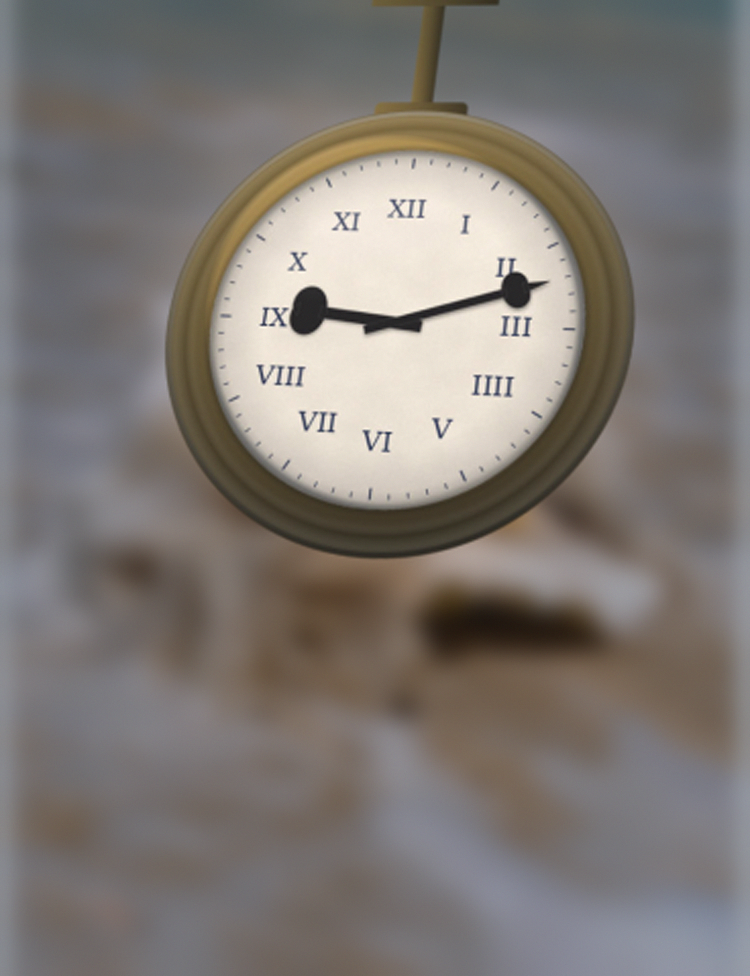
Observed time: 9h12
